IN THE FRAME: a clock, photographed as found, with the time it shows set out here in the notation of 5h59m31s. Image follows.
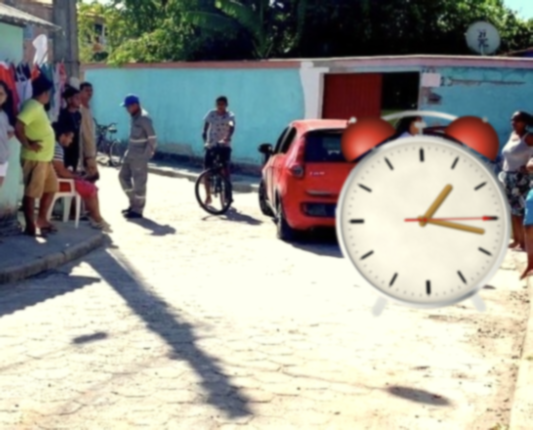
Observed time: 1h17m15s
